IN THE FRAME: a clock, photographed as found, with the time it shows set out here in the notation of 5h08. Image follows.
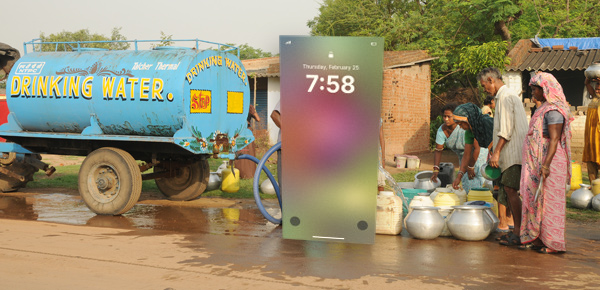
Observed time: 7h58
